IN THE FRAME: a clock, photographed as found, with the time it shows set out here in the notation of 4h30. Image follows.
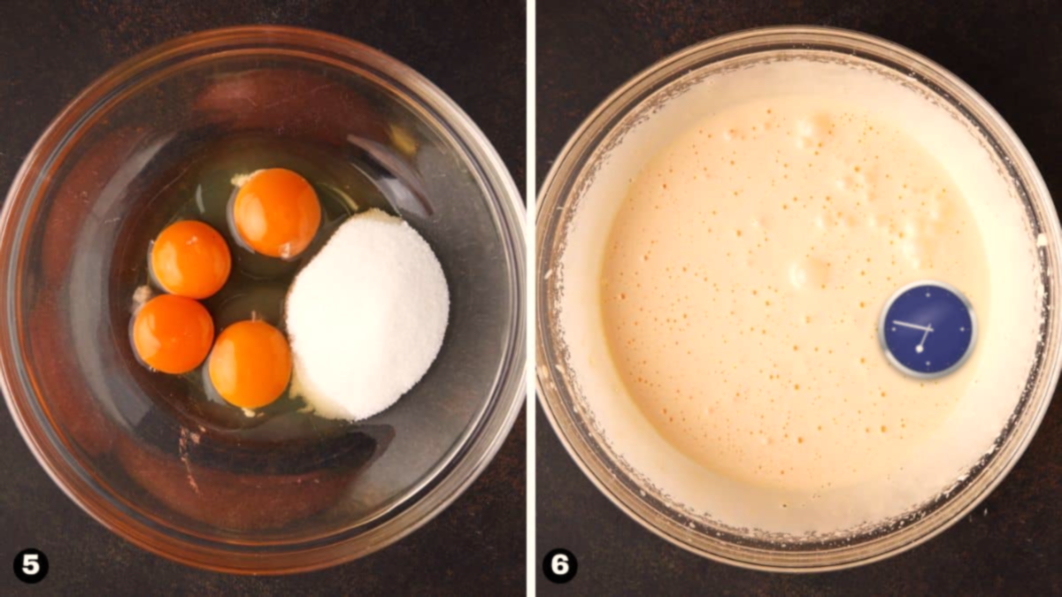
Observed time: 6h47
